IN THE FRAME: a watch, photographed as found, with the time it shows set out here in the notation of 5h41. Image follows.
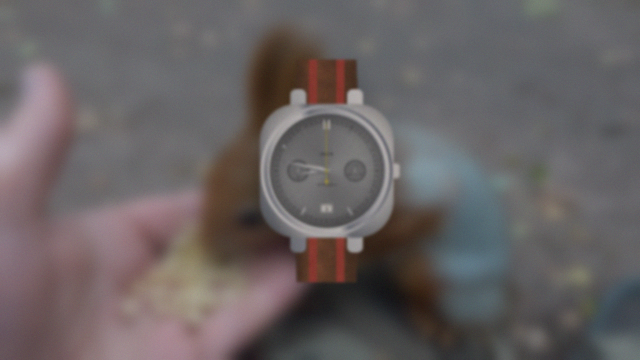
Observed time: 8h47
